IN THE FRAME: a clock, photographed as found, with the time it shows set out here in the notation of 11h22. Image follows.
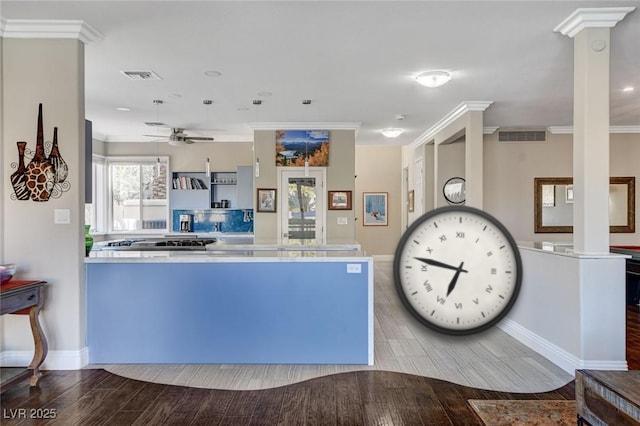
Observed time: 6h47
